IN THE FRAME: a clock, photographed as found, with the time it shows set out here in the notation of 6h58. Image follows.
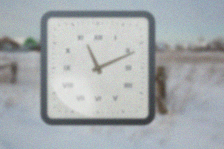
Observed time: 11h11
